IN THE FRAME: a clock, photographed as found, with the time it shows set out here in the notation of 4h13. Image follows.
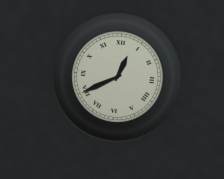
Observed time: 12h40
